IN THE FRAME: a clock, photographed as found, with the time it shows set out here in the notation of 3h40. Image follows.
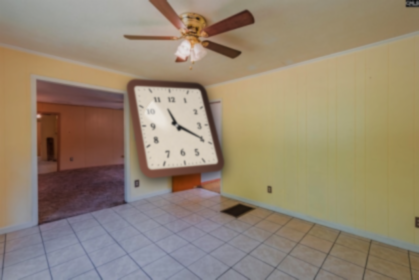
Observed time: 11h20
